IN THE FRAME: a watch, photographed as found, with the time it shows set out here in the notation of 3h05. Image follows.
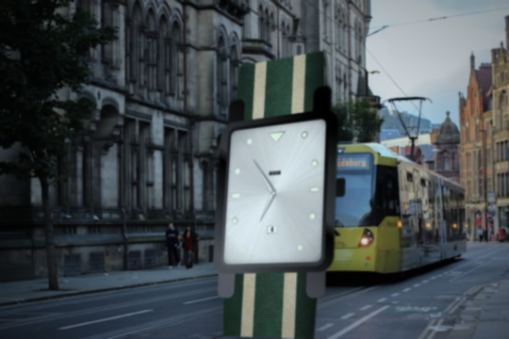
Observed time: 6h54
